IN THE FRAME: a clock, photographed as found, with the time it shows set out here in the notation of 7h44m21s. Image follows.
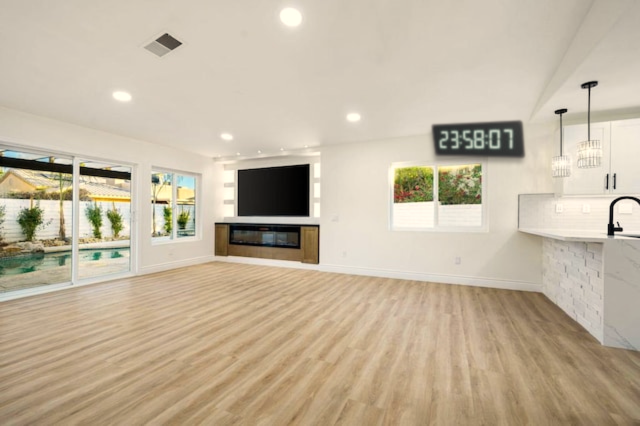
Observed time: 23h58m07s
